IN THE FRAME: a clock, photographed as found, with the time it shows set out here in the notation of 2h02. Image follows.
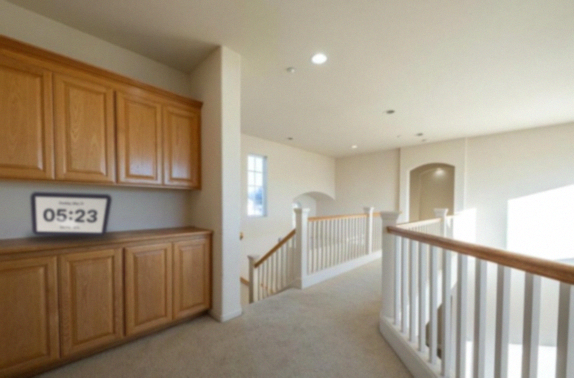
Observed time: 5h23
